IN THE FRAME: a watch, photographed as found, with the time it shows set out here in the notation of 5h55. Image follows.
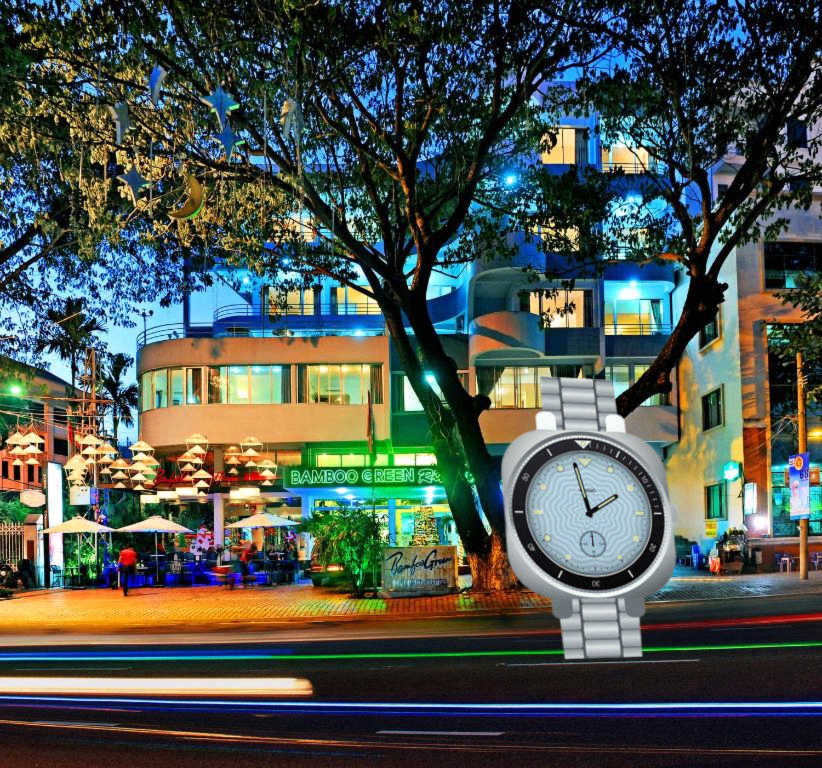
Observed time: 1h58
